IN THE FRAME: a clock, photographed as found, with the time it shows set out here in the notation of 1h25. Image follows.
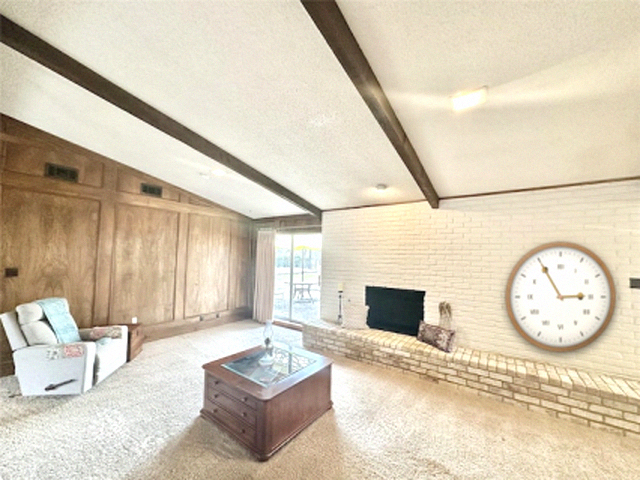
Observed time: 2h55
